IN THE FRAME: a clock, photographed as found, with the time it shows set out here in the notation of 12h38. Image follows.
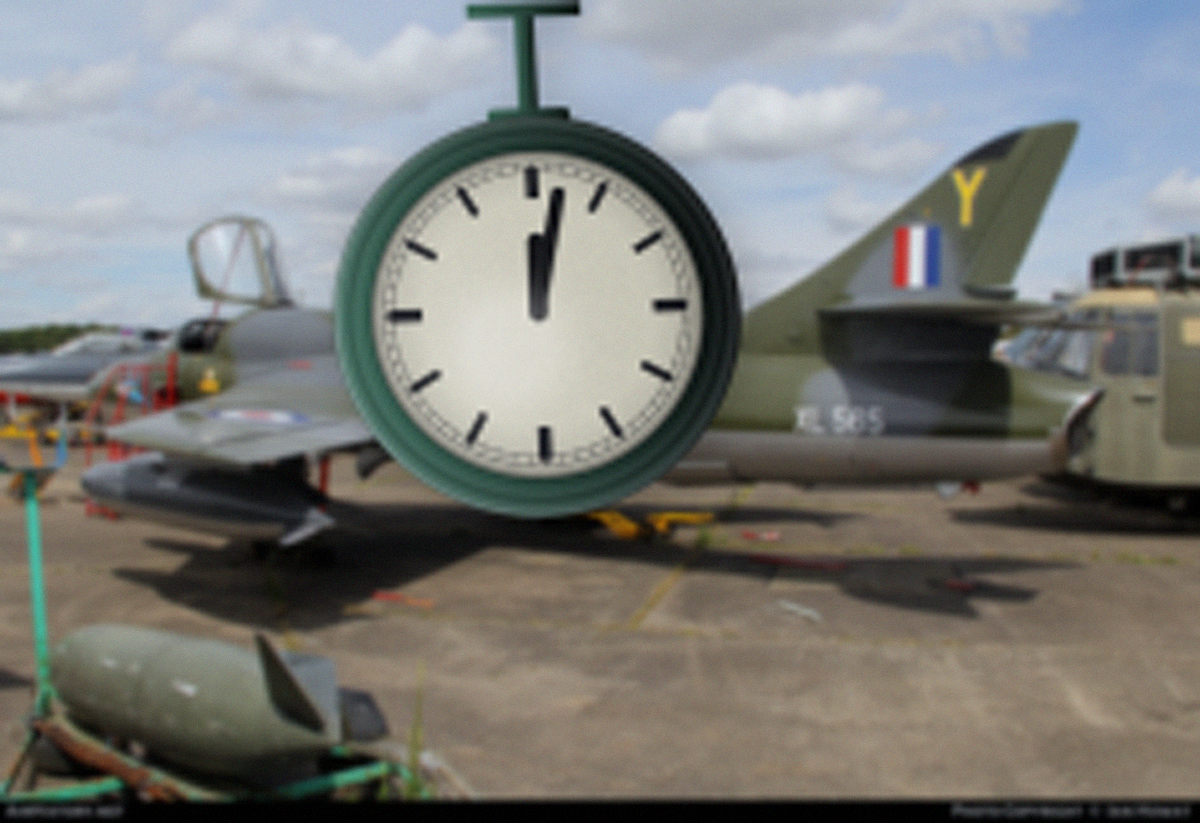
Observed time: 12h02
